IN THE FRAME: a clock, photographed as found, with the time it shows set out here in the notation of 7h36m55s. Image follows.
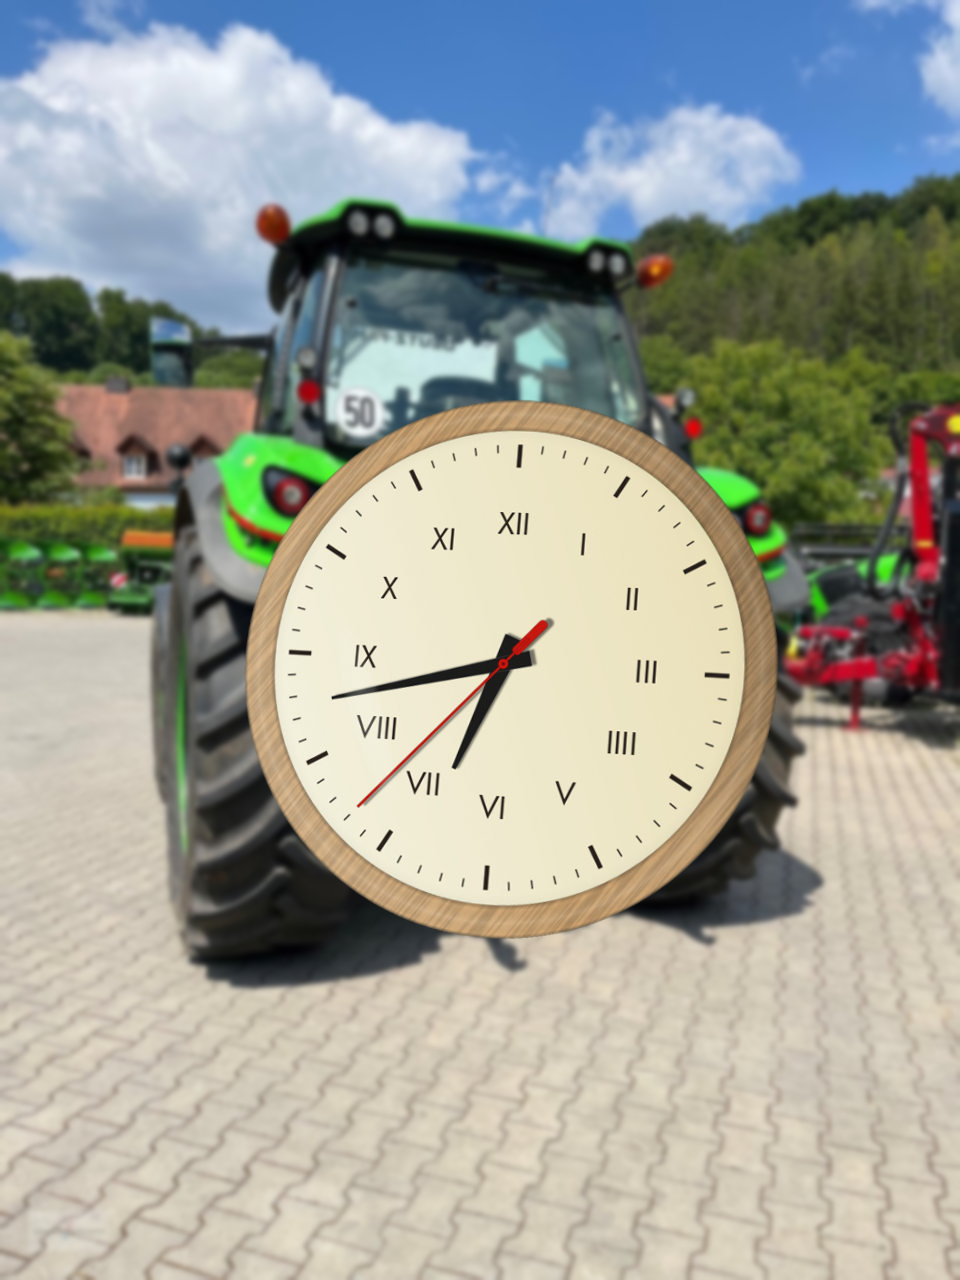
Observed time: 6h42m37s
